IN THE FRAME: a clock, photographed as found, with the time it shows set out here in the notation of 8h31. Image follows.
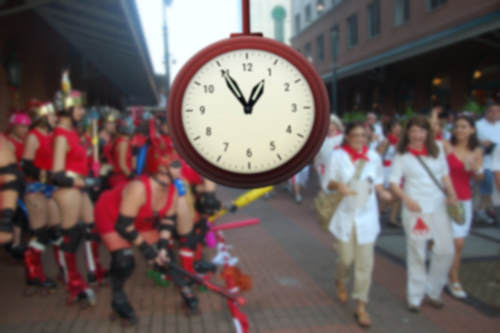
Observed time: 12h55
